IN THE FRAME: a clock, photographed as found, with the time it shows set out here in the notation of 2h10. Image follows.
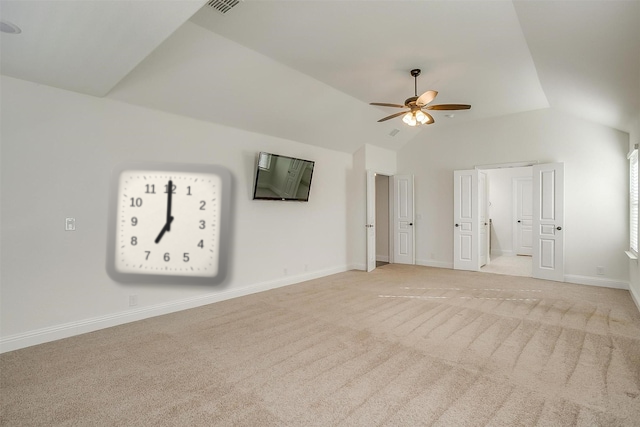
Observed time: 7h00
